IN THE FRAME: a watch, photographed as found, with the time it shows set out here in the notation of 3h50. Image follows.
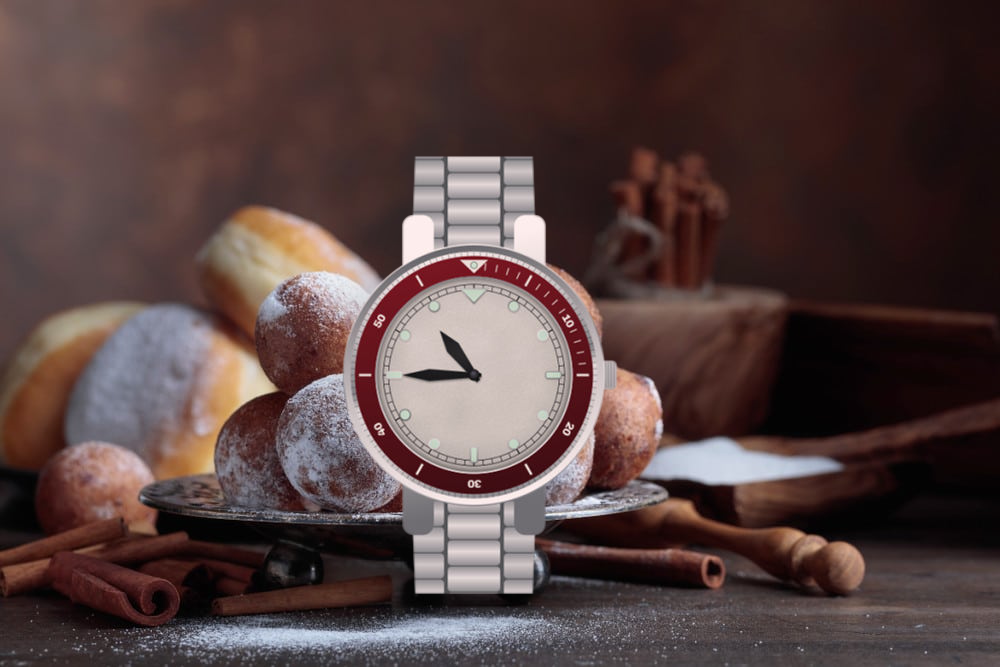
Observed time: 10h45
